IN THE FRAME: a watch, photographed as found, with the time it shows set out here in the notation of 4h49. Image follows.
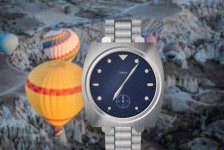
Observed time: 7h06
